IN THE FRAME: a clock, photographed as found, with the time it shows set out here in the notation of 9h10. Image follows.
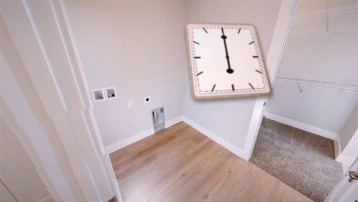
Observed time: 6h00
